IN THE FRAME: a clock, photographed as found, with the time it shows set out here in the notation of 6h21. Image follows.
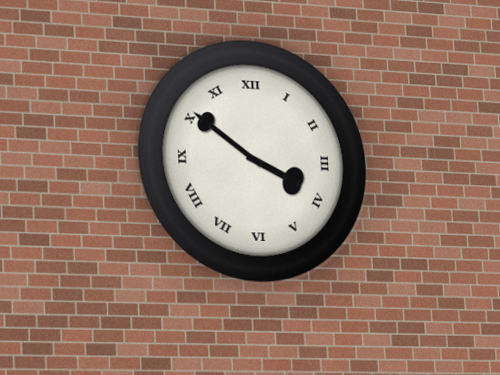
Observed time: 3h51
